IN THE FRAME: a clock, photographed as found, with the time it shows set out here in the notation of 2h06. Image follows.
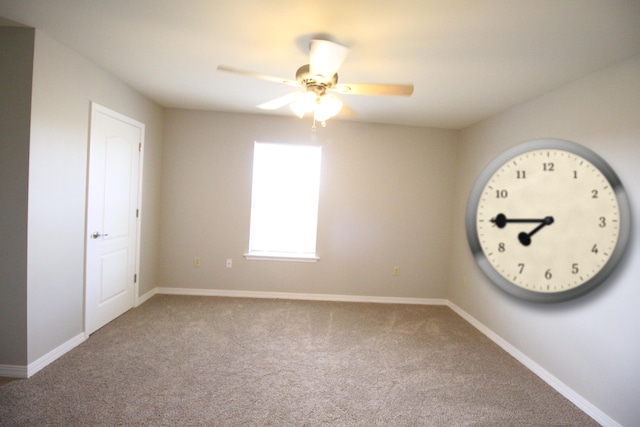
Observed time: 7h45
